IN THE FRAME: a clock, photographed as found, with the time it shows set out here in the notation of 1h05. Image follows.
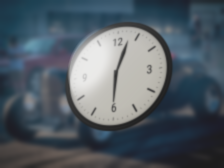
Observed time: 6h03
